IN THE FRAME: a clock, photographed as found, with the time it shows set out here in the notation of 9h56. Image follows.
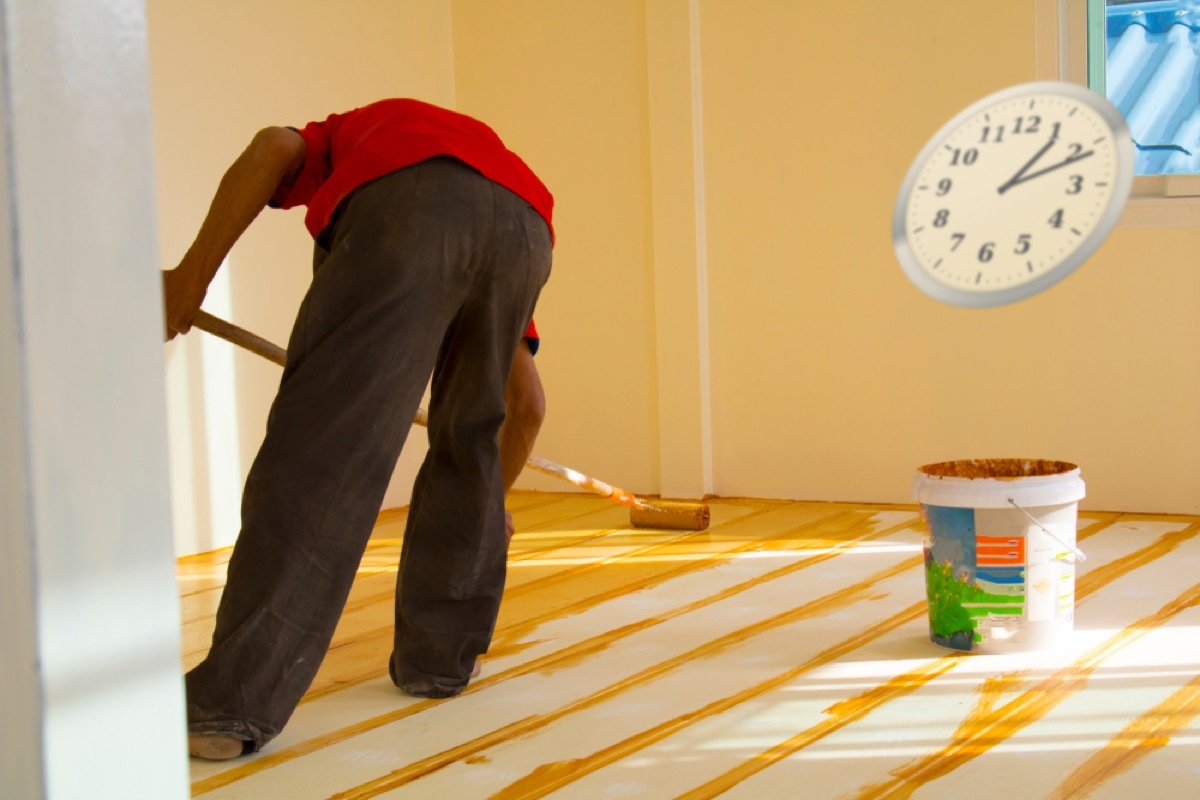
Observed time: 1h11
